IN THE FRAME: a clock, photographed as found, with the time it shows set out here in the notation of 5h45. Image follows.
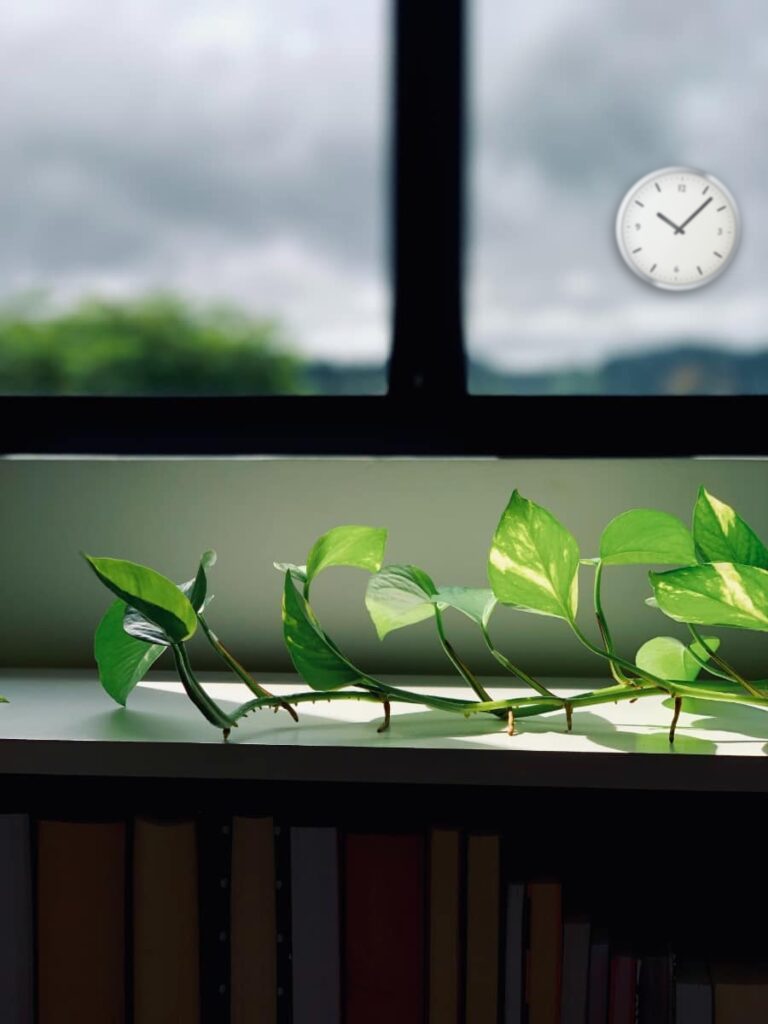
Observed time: 10h07
